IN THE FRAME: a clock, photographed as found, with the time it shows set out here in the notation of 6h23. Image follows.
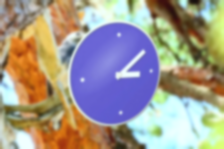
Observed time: 3h09
